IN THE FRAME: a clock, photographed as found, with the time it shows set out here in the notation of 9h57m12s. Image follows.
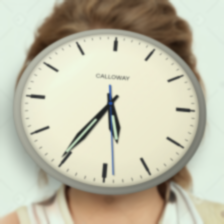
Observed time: 5h35m29s
